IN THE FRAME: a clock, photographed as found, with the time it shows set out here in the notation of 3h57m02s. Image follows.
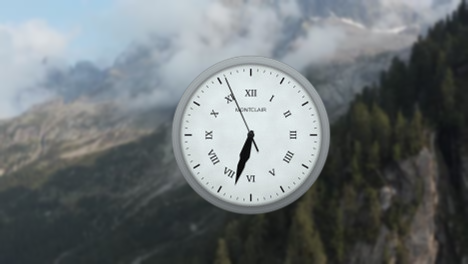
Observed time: 6h32m56s
